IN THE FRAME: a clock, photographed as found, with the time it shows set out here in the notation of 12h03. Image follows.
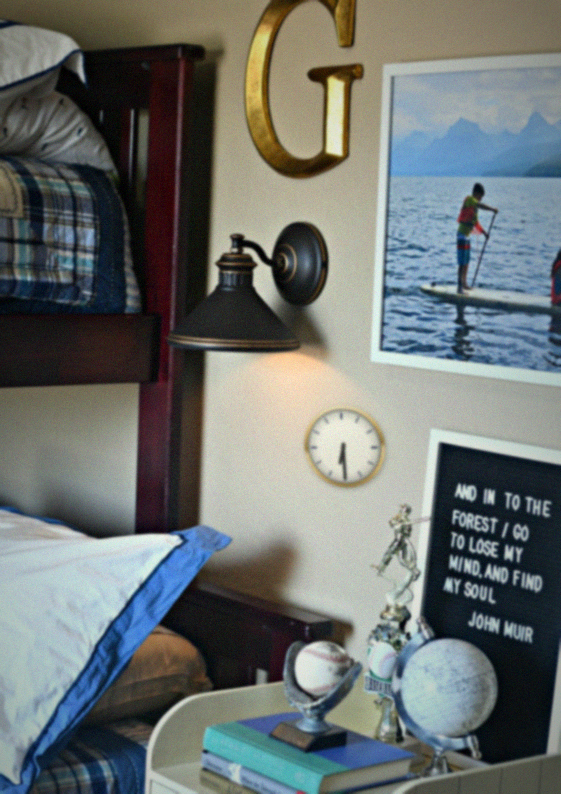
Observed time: 6h30
